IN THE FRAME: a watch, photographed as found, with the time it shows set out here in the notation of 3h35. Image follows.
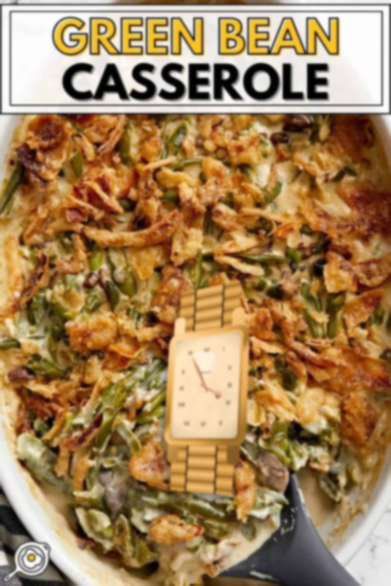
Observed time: 3h55
